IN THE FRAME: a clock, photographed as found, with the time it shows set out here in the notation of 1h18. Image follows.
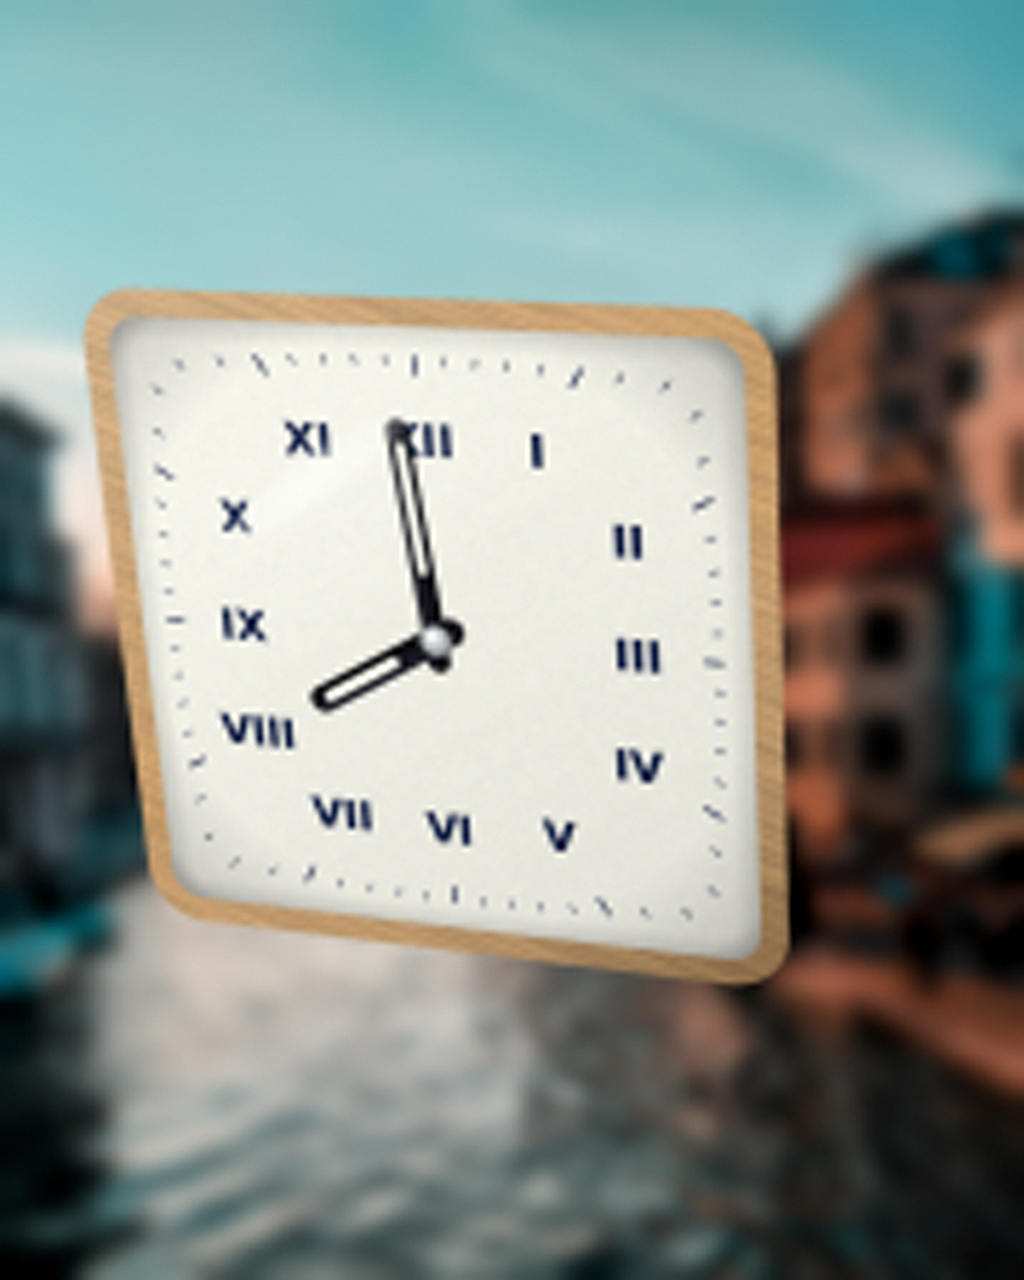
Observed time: 7h59
